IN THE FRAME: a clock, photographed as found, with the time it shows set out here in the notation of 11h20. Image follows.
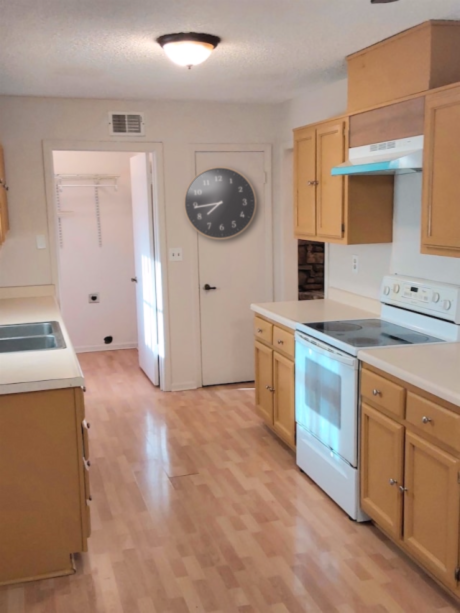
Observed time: 7h44
